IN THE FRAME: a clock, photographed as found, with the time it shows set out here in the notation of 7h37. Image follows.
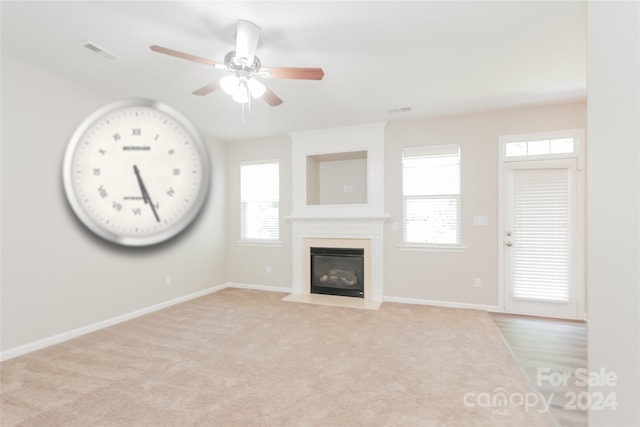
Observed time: 5h26
